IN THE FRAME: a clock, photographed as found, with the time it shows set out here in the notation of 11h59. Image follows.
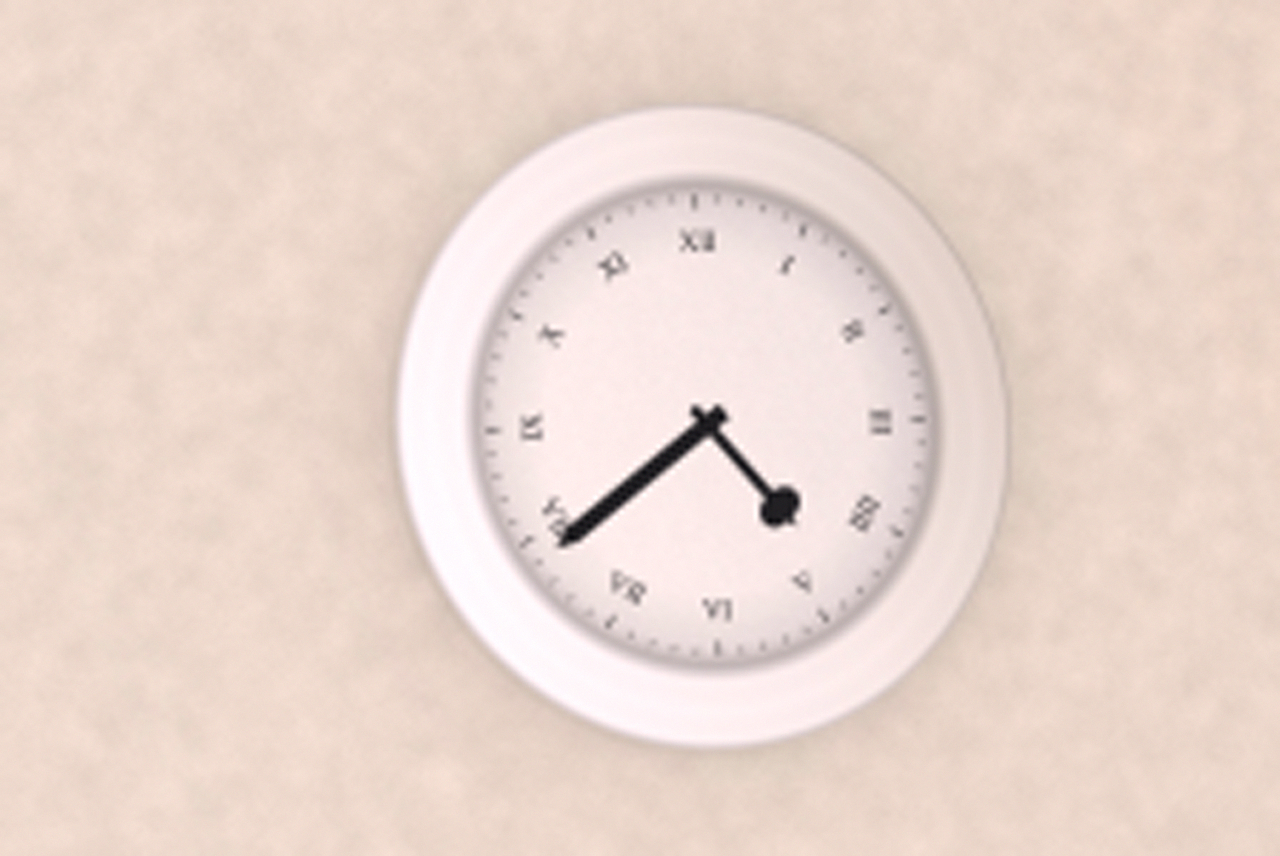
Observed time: 4h39
